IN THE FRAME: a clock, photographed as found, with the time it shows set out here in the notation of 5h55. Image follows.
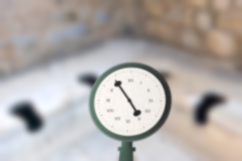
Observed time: 4h54
